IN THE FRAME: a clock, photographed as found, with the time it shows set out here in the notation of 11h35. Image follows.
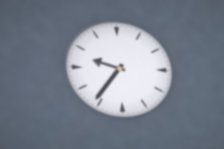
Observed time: 9h36
